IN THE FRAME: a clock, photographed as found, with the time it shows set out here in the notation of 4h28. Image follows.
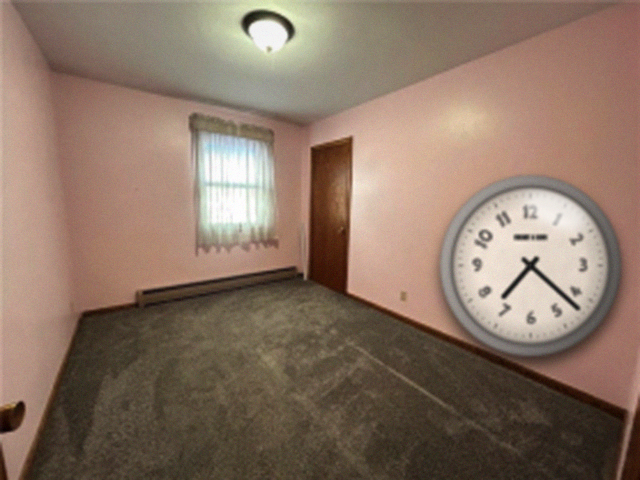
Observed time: 7h22
